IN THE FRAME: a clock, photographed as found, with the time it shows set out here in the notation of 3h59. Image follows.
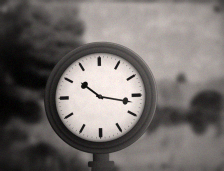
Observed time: 10h17
